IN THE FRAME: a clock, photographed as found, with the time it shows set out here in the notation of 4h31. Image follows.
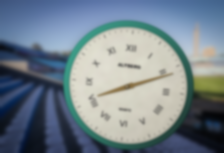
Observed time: 8h11
